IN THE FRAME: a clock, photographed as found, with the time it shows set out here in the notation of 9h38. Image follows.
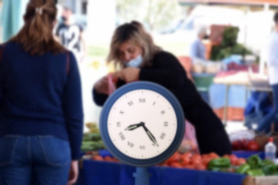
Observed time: 8h24
